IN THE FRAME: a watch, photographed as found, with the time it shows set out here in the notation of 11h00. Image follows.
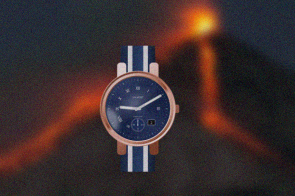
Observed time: 9h10
